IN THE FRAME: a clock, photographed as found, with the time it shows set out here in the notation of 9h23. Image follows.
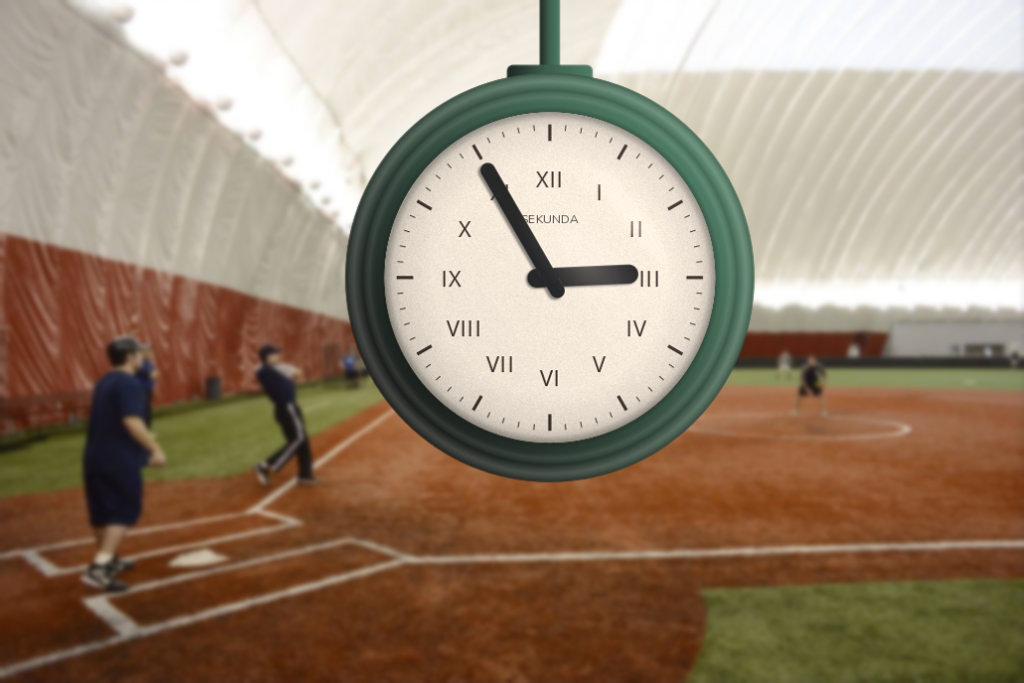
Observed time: 2h55
